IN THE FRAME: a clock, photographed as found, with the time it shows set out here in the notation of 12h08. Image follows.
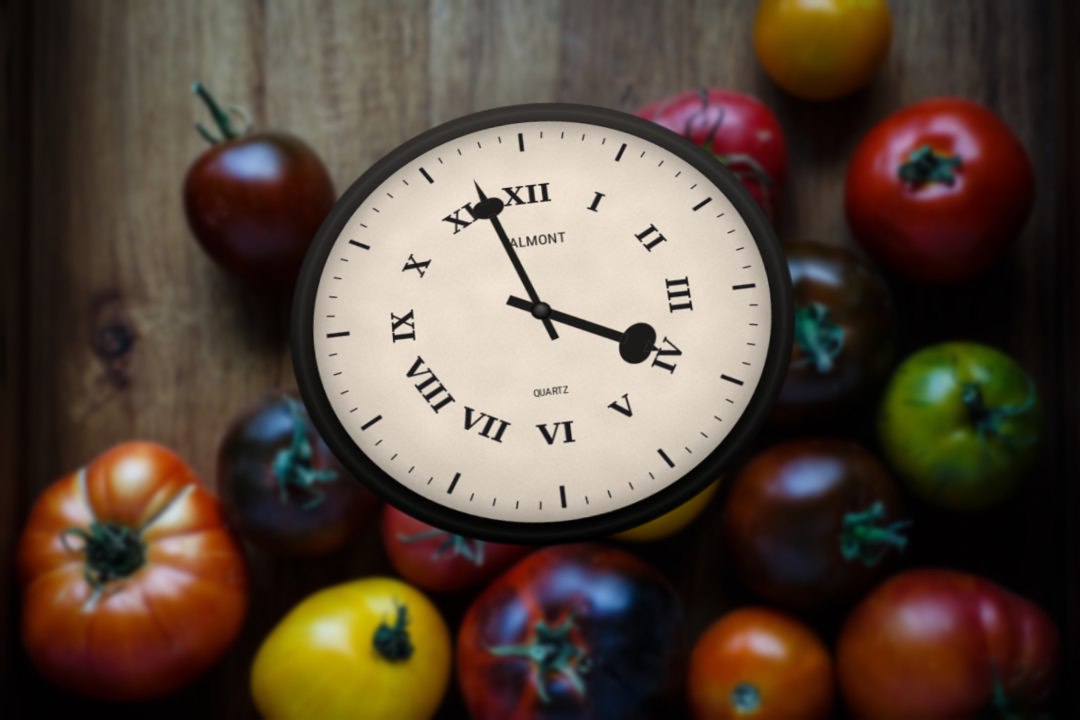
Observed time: 3h57
